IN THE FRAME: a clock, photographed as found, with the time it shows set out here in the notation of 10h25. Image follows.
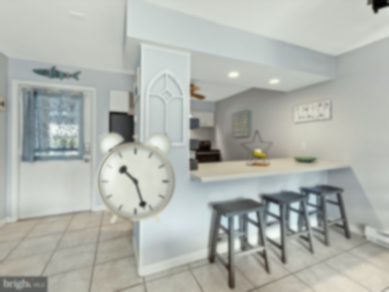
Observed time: 10h27
